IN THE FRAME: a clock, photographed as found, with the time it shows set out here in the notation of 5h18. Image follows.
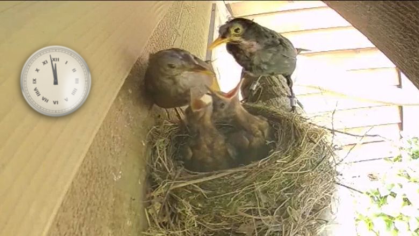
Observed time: 11h58
